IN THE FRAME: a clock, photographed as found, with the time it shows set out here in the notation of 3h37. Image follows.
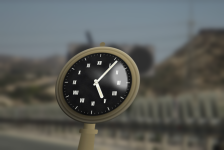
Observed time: 5h06
